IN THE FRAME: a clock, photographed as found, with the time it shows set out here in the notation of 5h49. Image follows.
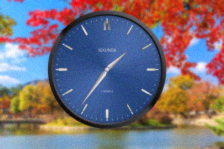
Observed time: 1h36
